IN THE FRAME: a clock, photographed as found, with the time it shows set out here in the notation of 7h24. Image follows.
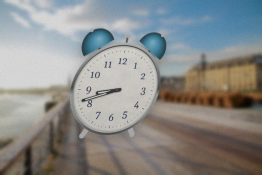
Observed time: 8h42
